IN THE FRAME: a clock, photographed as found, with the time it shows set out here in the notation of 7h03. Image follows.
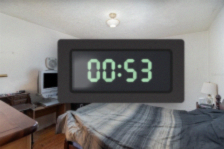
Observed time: 0h53
